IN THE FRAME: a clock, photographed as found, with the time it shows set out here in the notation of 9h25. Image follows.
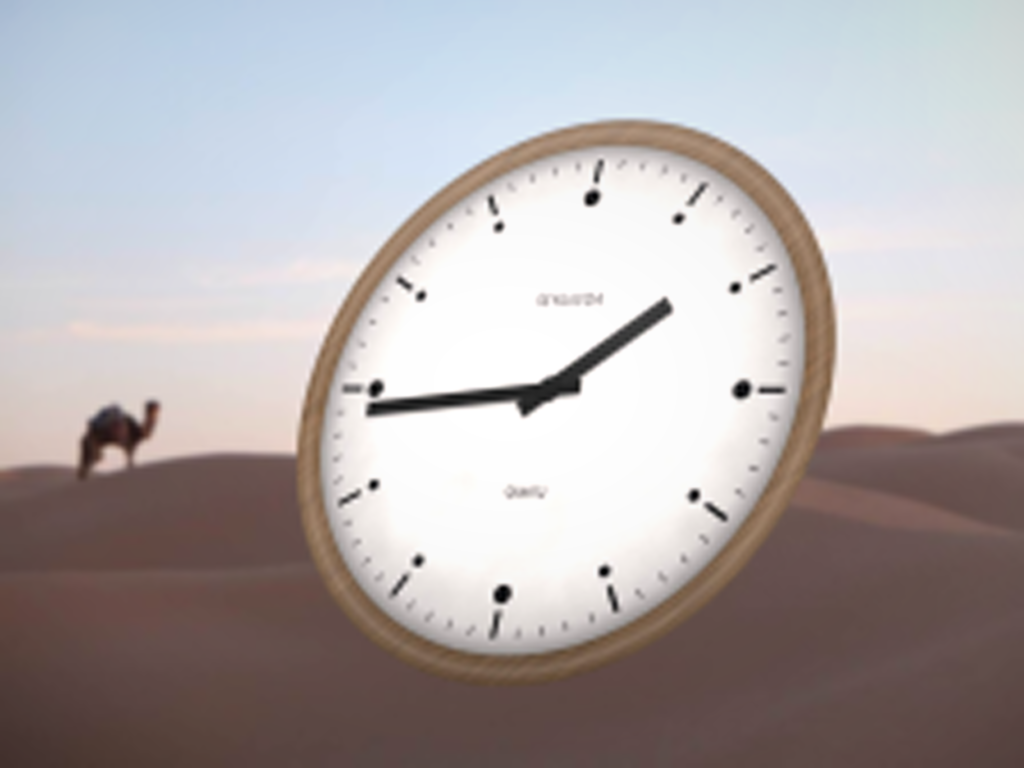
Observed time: 1h44
